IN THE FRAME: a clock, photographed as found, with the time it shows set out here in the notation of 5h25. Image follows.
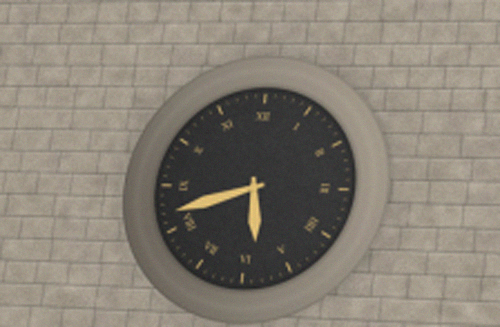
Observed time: 5h42
